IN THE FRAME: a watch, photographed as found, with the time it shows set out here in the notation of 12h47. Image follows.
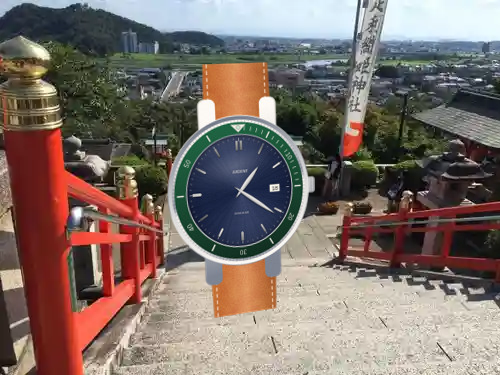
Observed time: 1h21
